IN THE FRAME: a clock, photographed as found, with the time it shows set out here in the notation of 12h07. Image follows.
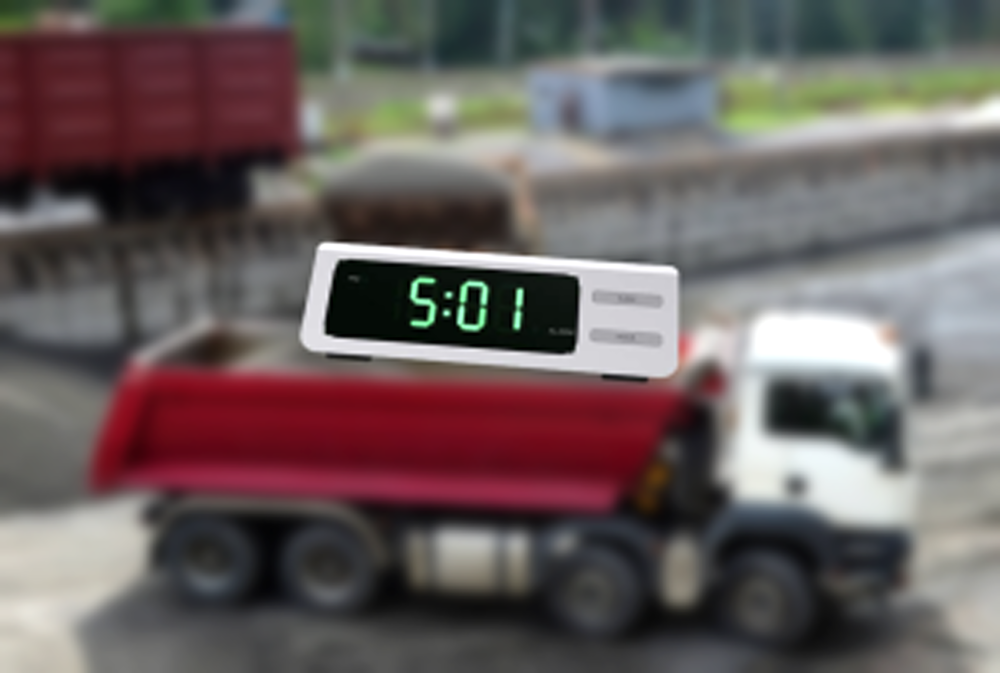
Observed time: 5h01
